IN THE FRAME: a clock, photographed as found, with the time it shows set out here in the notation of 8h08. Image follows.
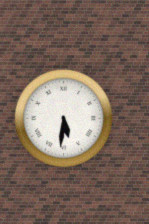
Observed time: 5h31
